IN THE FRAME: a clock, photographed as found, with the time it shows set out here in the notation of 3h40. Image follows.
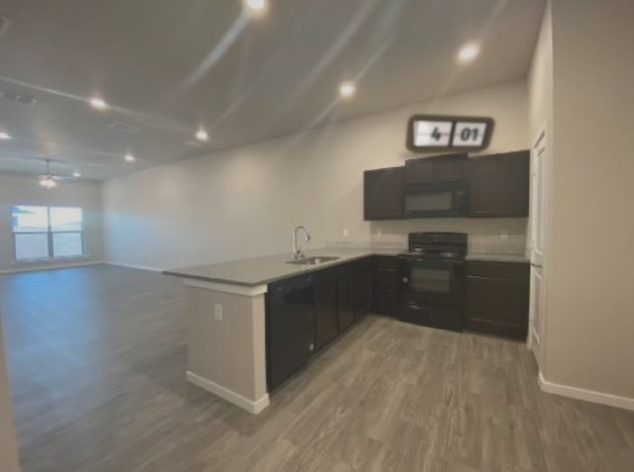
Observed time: 4h01
